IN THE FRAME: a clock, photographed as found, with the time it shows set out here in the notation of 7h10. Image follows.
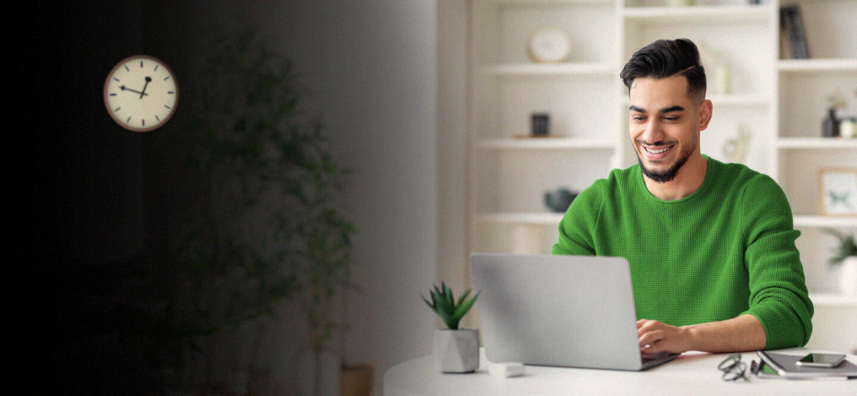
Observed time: 12h48
